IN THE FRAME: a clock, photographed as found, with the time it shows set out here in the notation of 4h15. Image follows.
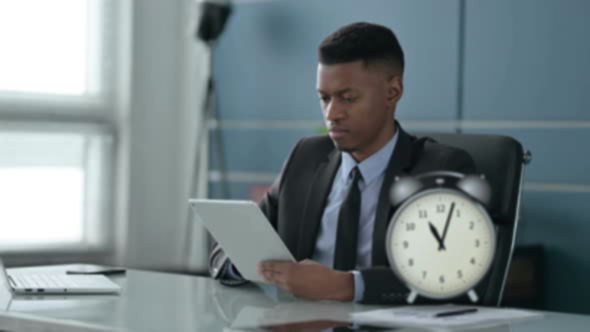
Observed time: 11h03
